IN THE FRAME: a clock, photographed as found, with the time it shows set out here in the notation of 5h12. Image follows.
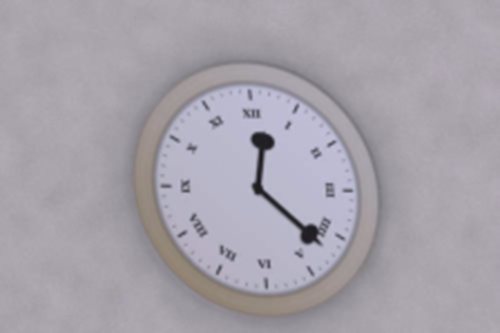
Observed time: 12h22
